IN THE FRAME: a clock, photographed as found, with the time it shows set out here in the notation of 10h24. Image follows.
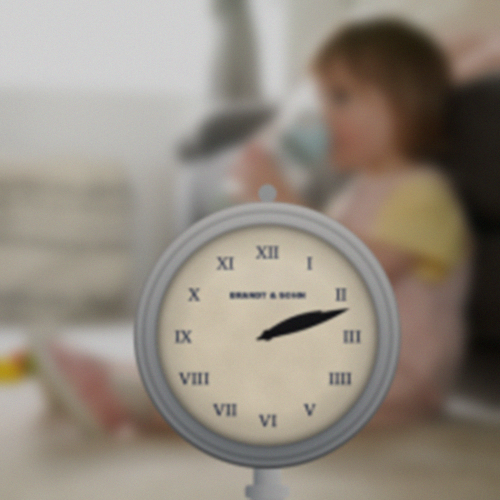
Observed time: 2h12
